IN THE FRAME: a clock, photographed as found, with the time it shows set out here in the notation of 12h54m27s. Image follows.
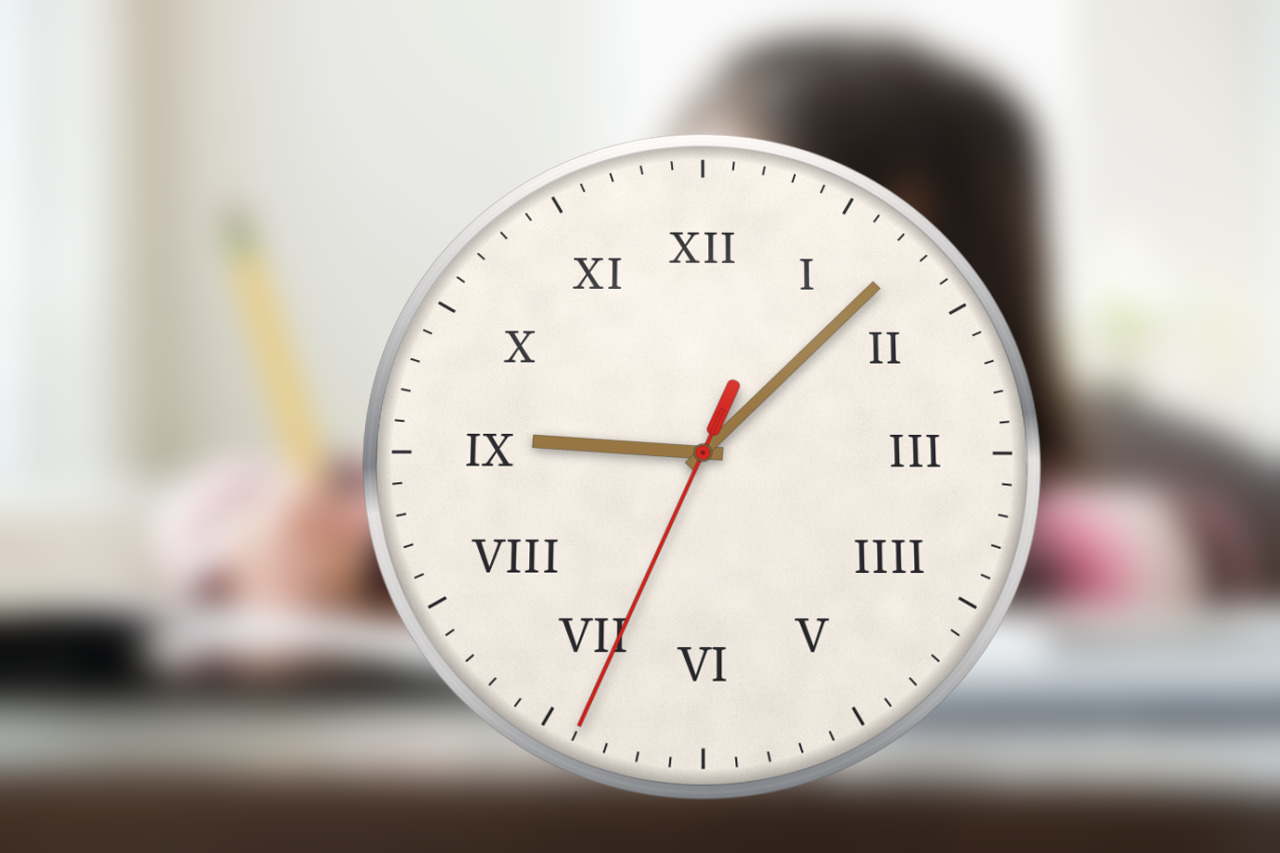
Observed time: 9h07m34s
